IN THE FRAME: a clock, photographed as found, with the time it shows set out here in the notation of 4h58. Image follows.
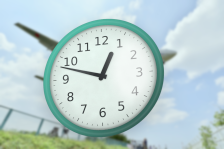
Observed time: 12h48
